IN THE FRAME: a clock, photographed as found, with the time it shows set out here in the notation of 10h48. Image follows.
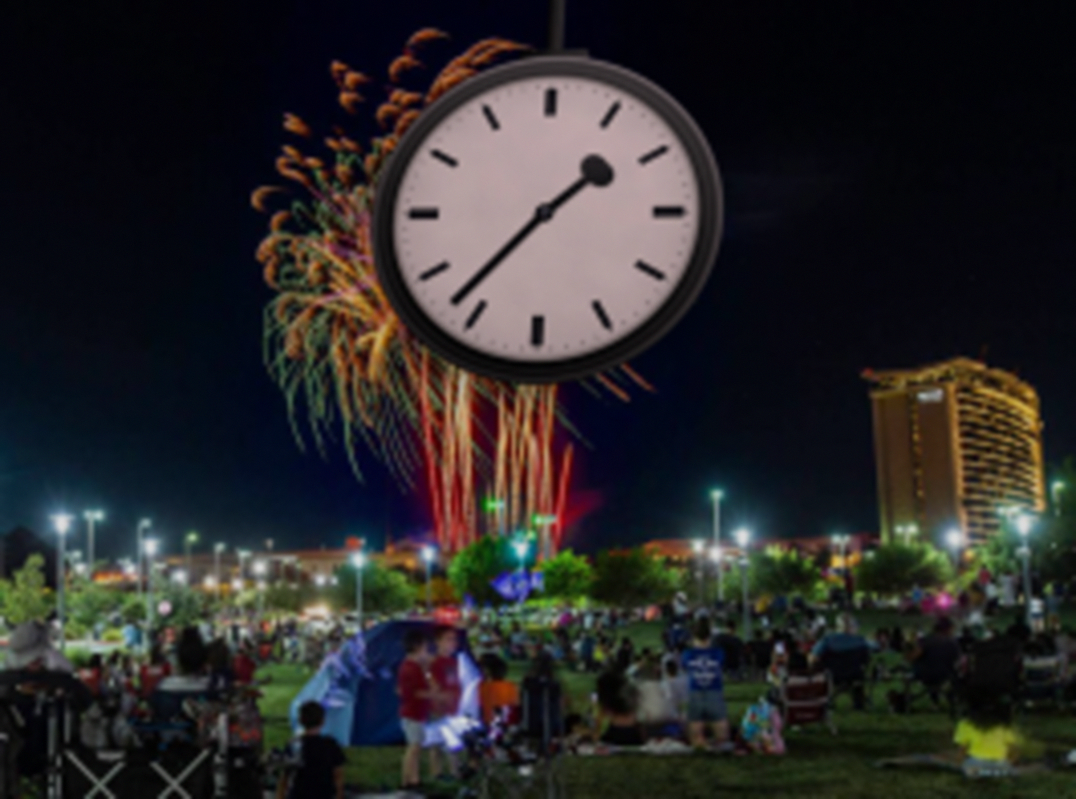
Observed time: 1h37
